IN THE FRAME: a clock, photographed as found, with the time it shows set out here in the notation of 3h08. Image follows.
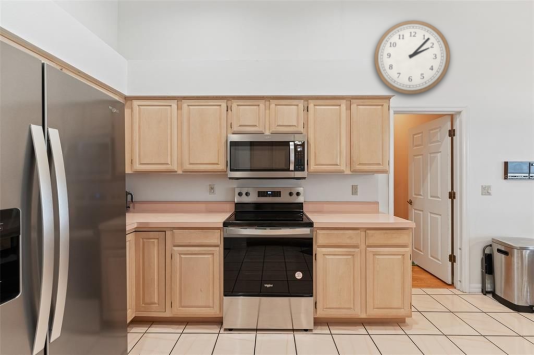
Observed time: 2h07
